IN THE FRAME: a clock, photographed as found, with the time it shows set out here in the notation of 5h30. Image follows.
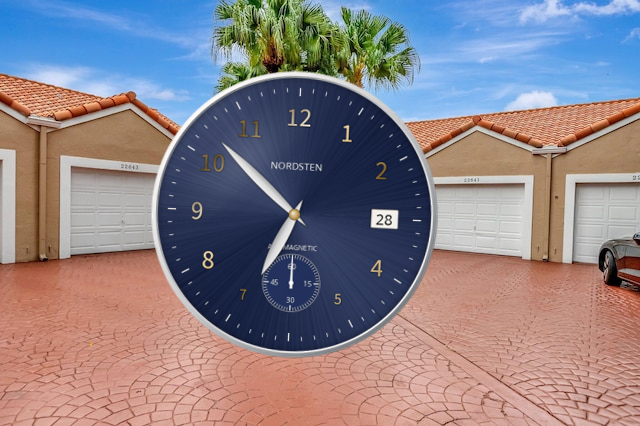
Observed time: 6h52
